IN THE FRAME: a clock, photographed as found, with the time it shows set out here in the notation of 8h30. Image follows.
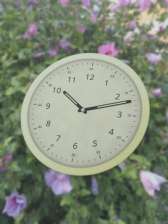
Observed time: 10h12
